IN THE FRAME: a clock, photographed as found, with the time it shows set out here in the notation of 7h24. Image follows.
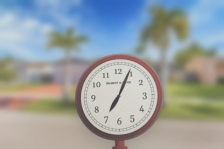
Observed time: 7h04
